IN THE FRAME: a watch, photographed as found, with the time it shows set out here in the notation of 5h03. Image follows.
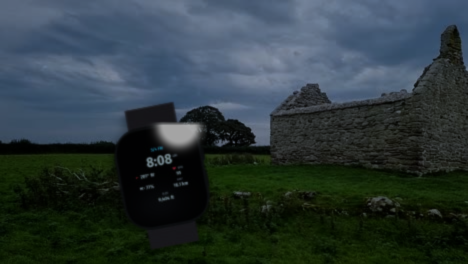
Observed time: 8h08
